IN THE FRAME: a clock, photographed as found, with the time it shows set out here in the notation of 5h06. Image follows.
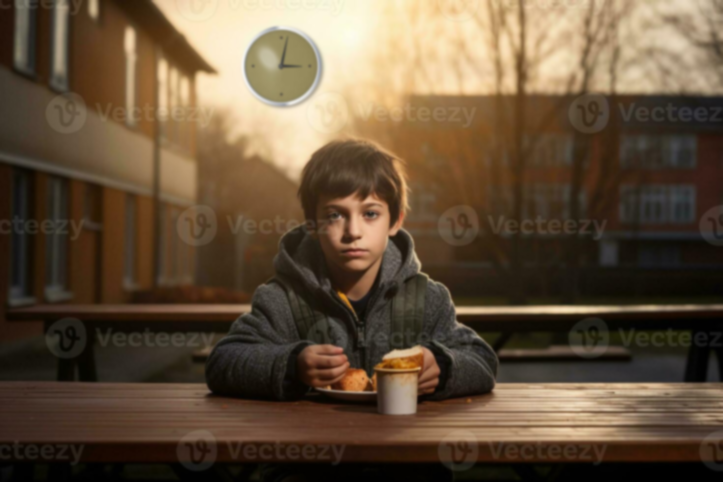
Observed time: 3h02
